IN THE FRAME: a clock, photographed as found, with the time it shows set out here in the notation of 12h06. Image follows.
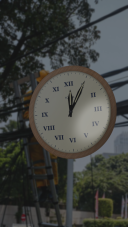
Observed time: 12h05
